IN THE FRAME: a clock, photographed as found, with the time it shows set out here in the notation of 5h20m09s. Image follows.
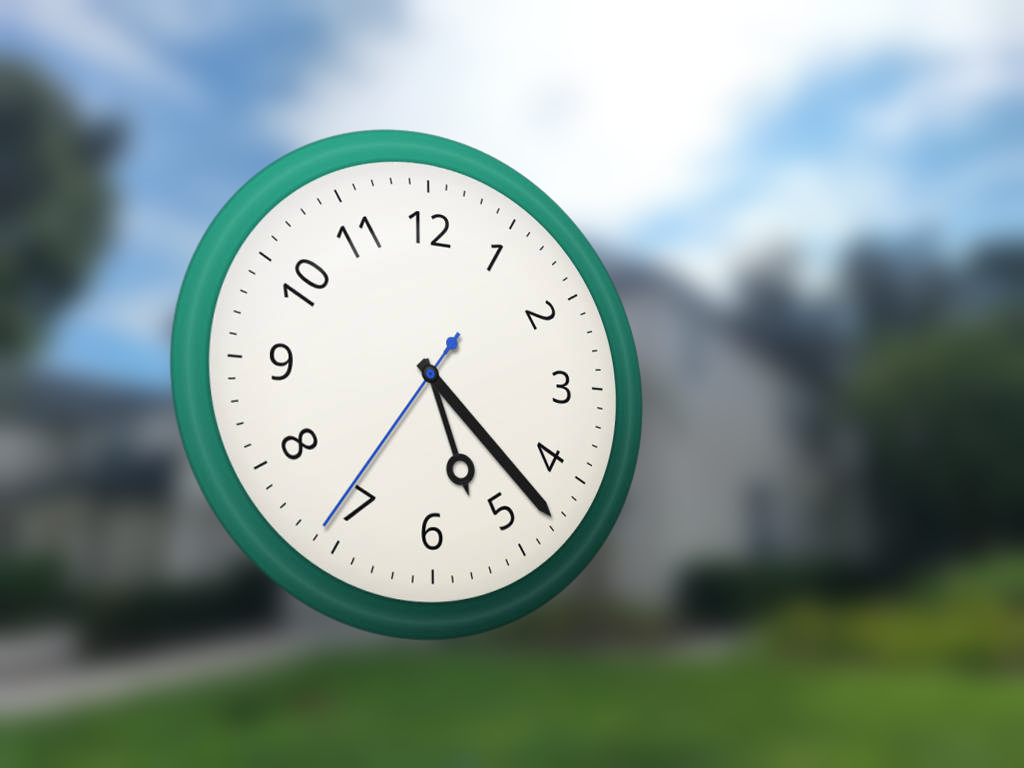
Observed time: 5h22m36s
